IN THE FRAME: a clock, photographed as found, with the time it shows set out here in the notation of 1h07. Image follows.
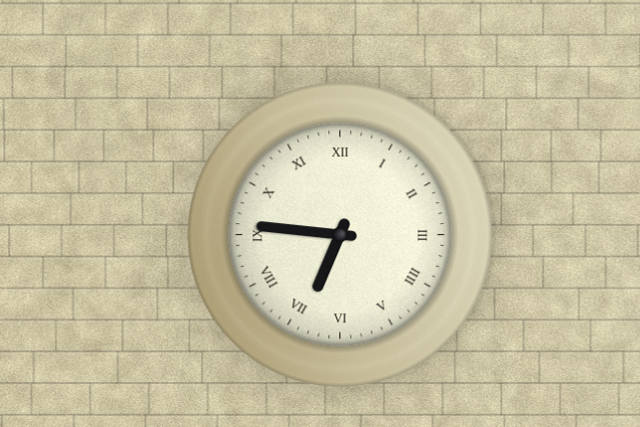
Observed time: 6h46
